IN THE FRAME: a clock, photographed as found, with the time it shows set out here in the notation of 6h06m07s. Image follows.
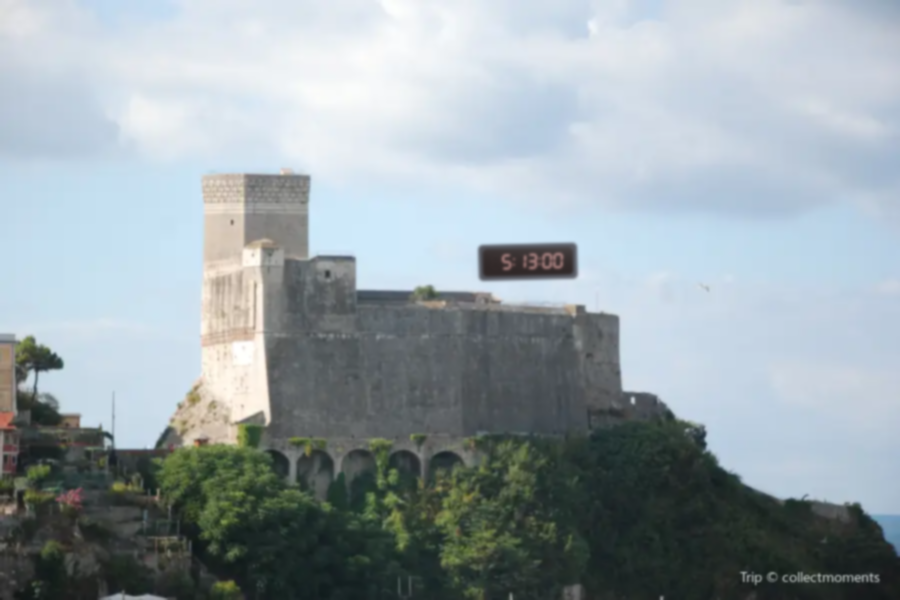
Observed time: 5h13m00s
